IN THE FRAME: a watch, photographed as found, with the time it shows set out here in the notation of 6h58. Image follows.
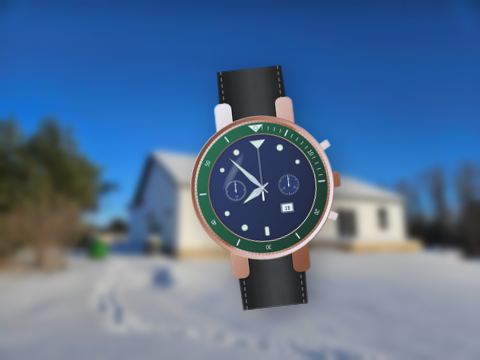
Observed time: 7h53
